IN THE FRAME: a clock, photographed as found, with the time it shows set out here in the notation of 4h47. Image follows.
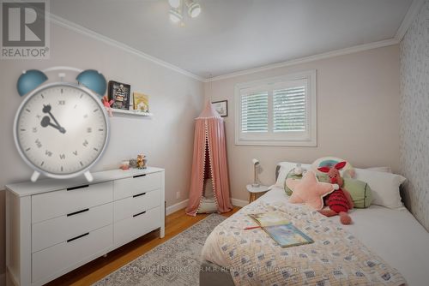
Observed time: 9h54
